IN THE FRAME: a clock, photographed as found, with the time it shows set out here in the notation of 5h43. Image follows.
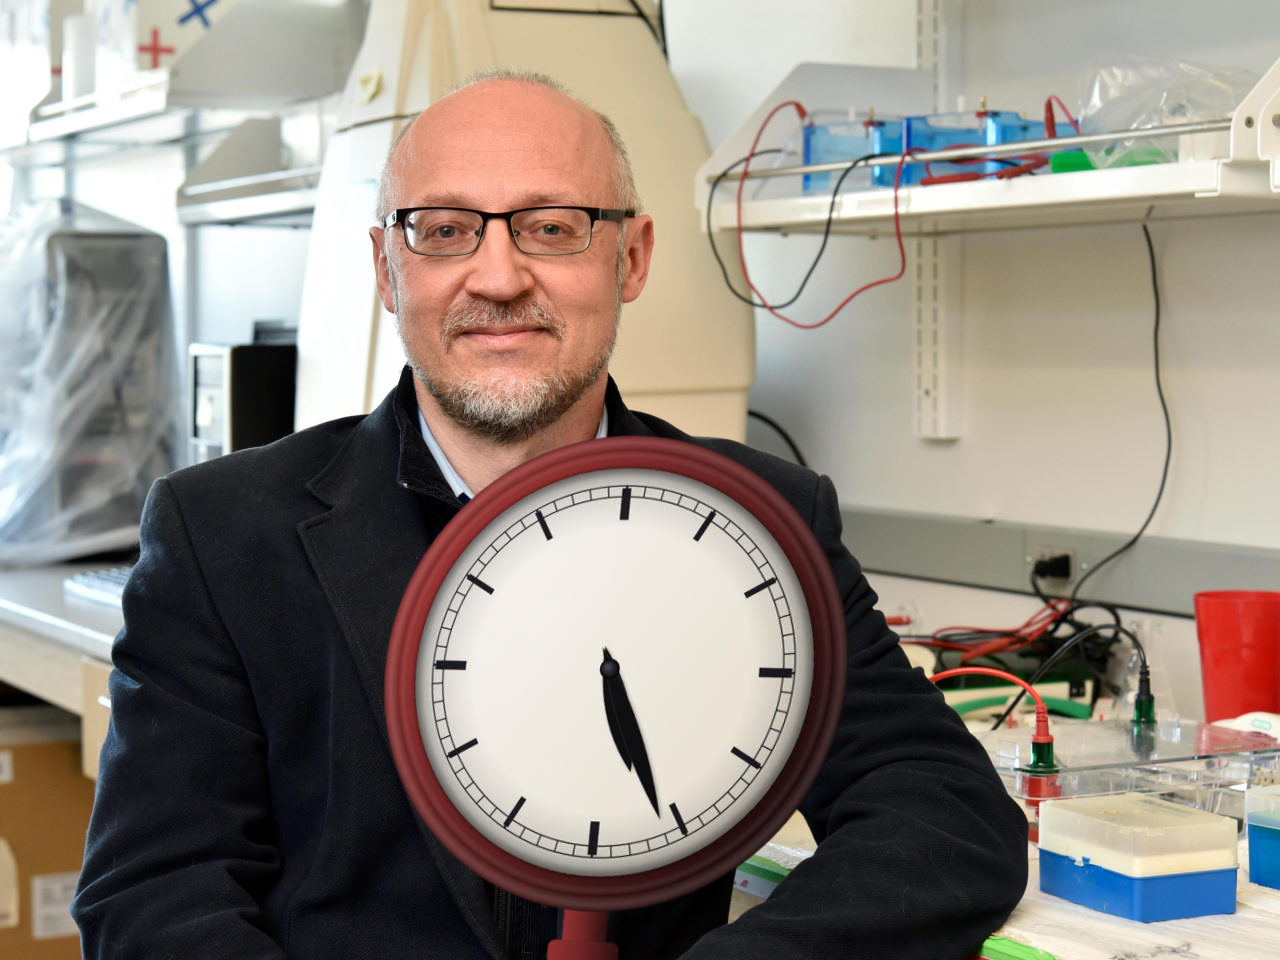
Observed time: 5h26
